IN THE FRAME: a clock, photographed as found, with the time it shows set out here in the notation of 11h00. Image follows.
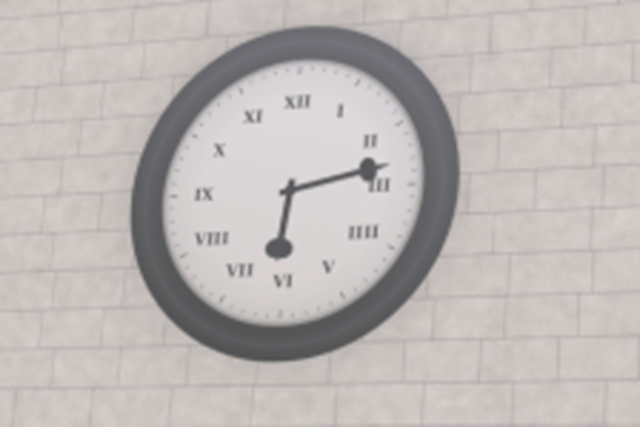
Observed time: 6h13
